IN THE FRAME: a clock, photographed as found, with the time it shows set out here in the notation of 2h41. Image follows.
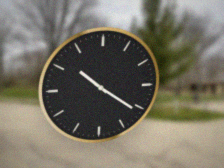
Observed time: 10h21
